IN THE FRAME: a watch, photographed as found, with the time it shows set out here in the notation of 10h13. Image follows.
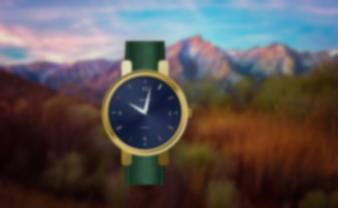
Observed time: 10h02
